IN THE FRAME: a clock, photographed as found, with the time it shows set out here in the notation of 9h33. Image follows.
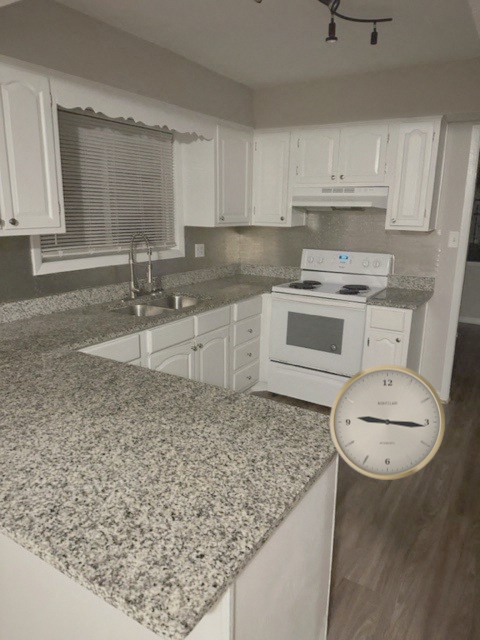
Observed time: 9h16
